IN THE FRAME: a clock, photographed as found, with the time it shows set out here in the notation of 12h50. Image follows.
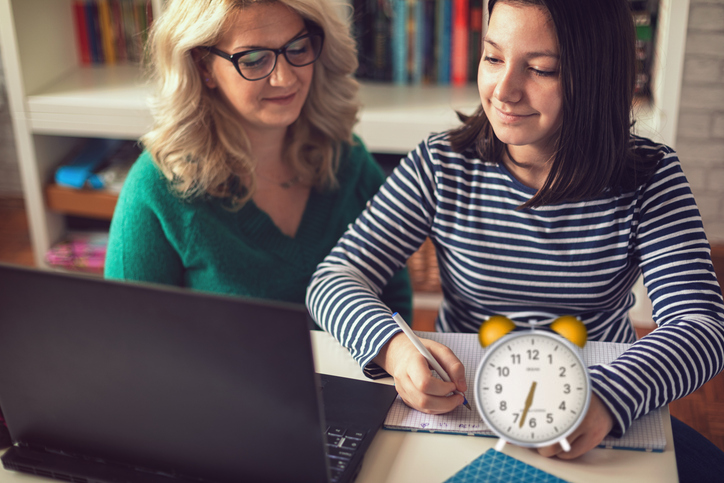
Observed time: 6h33
